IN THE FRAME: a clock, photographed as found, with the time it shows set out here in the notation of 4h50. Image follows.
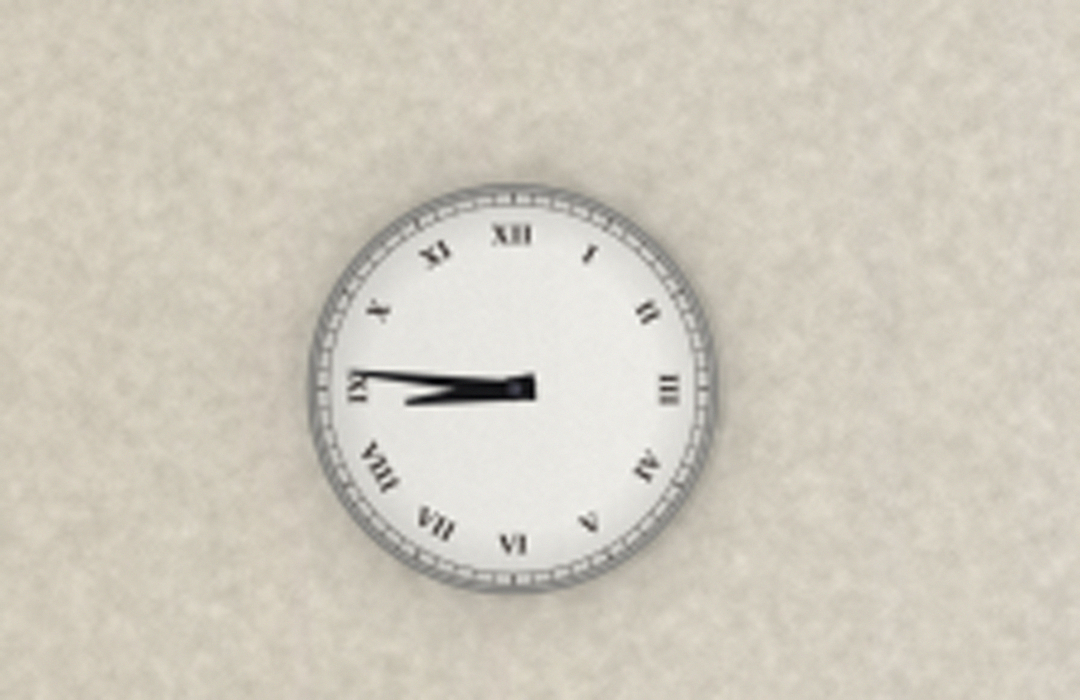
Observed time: 8h46
